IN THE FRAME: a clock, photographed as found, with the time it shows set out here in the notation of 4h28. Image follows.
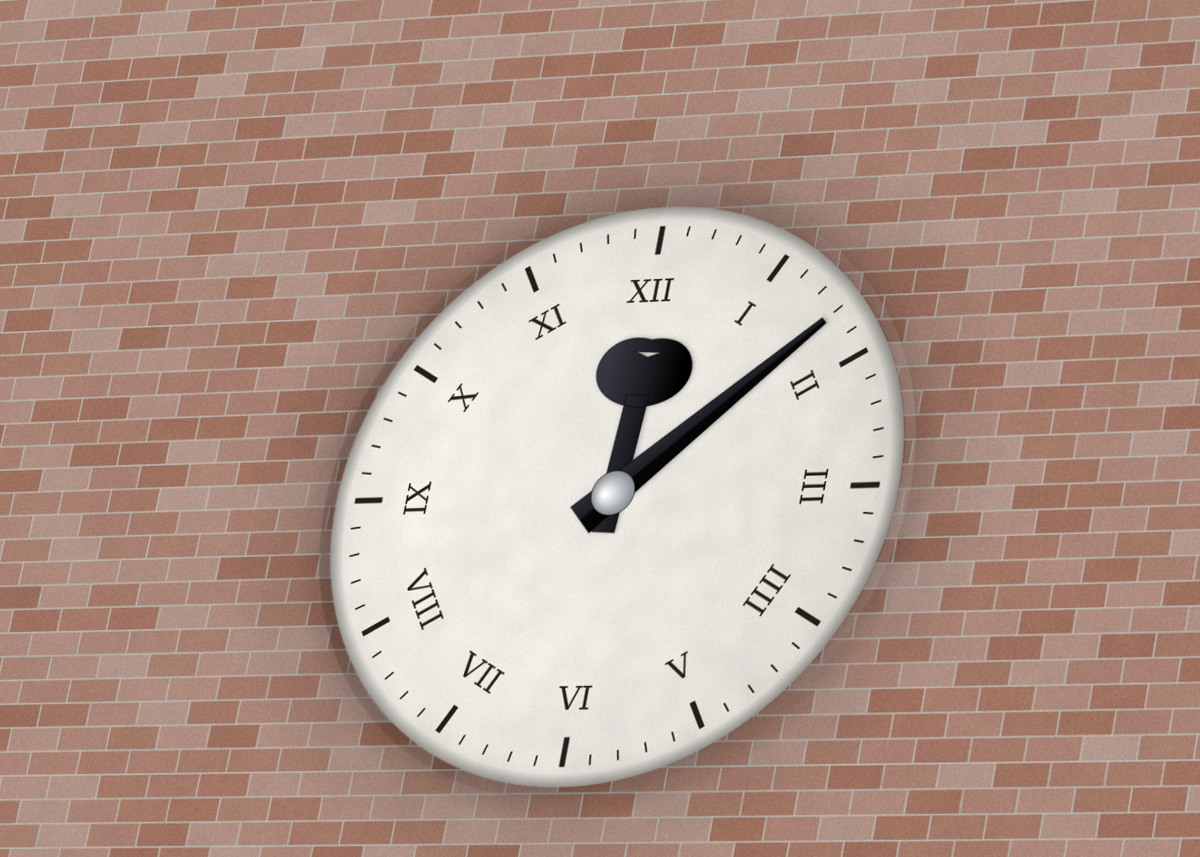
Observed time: 12h08
